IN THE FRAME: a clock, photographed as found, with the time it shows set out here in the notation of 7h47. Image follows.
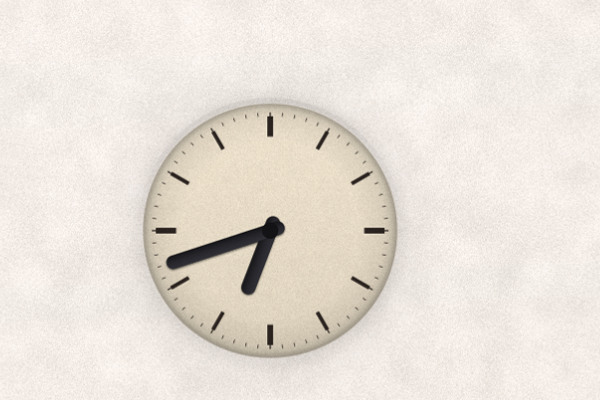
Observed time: 6h42
